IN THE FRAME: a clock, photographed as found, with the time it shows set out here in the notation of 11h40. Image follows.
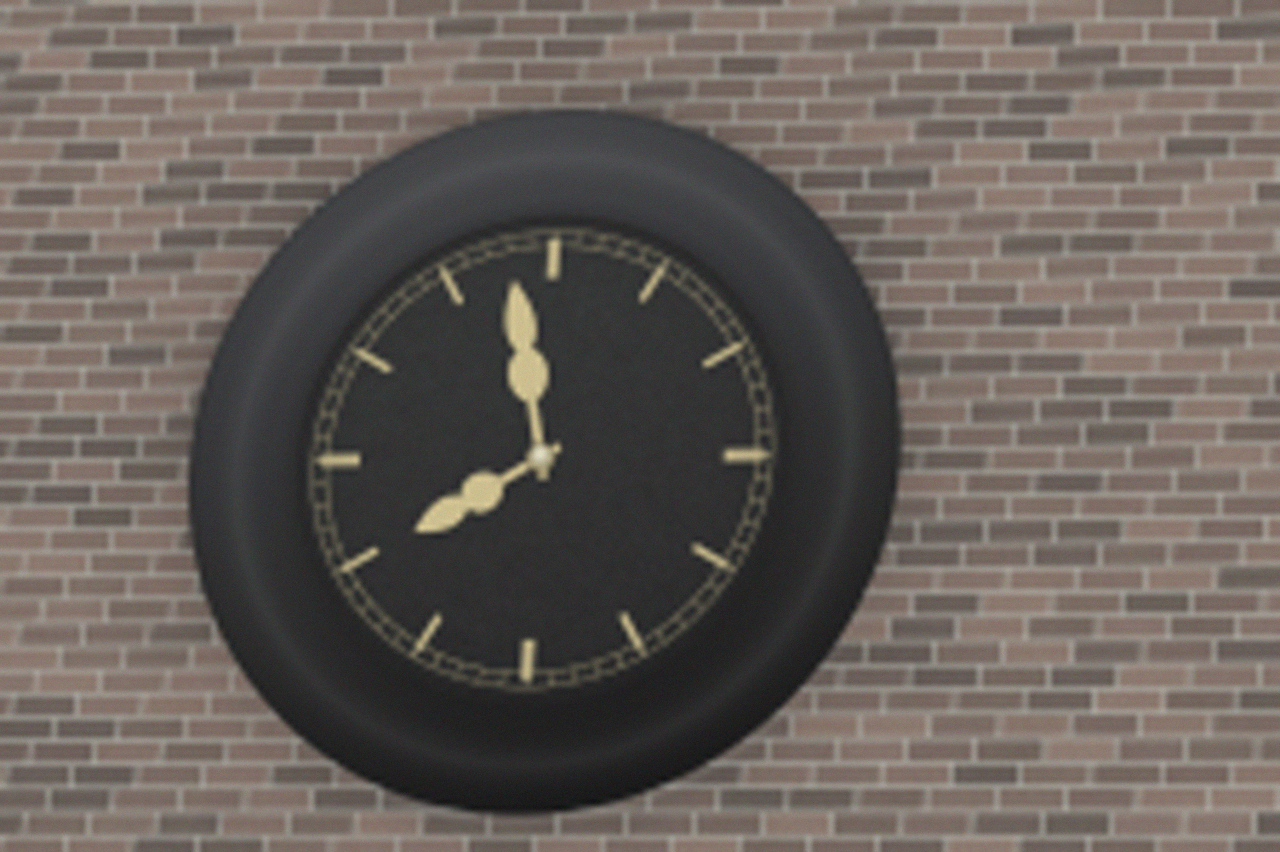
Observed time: 7h58
